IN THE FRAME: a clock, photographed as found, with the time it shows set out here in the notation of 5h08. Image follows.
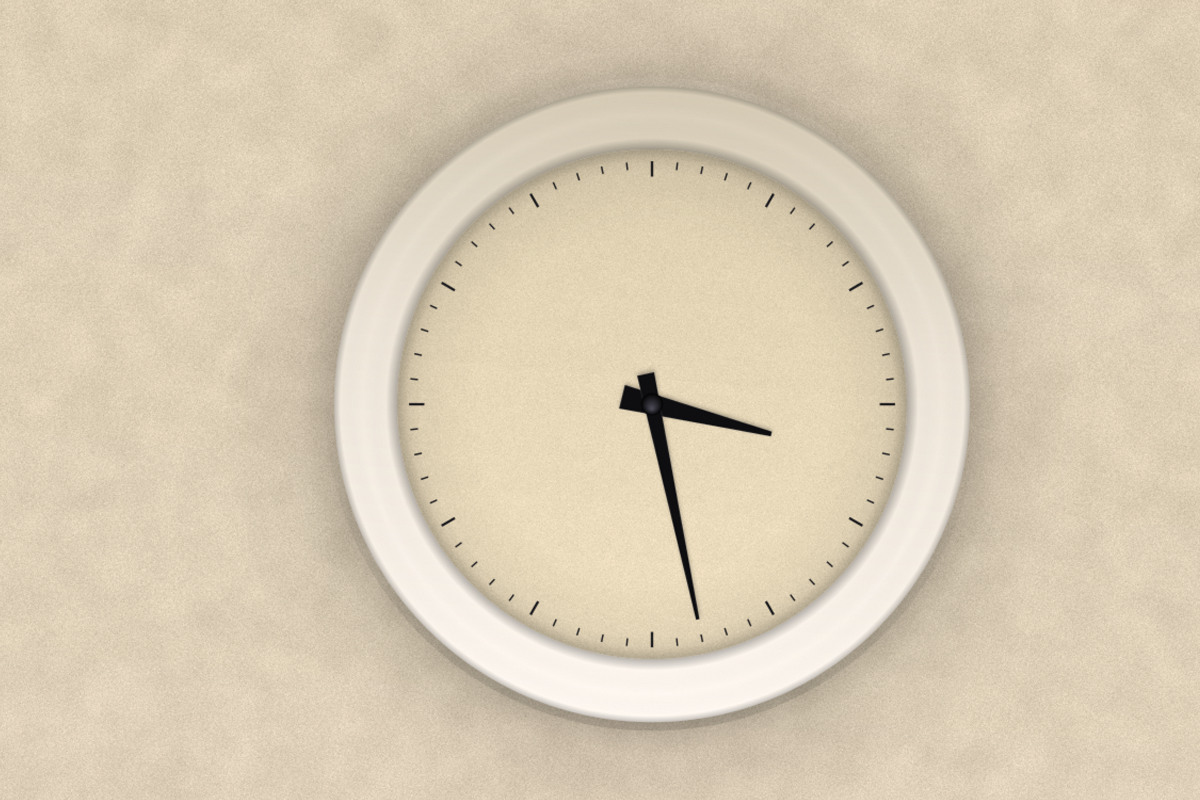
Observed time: 3h28
